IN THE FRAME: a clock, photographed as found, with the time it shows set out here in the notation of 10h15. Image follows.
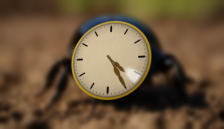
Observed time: 4h25
